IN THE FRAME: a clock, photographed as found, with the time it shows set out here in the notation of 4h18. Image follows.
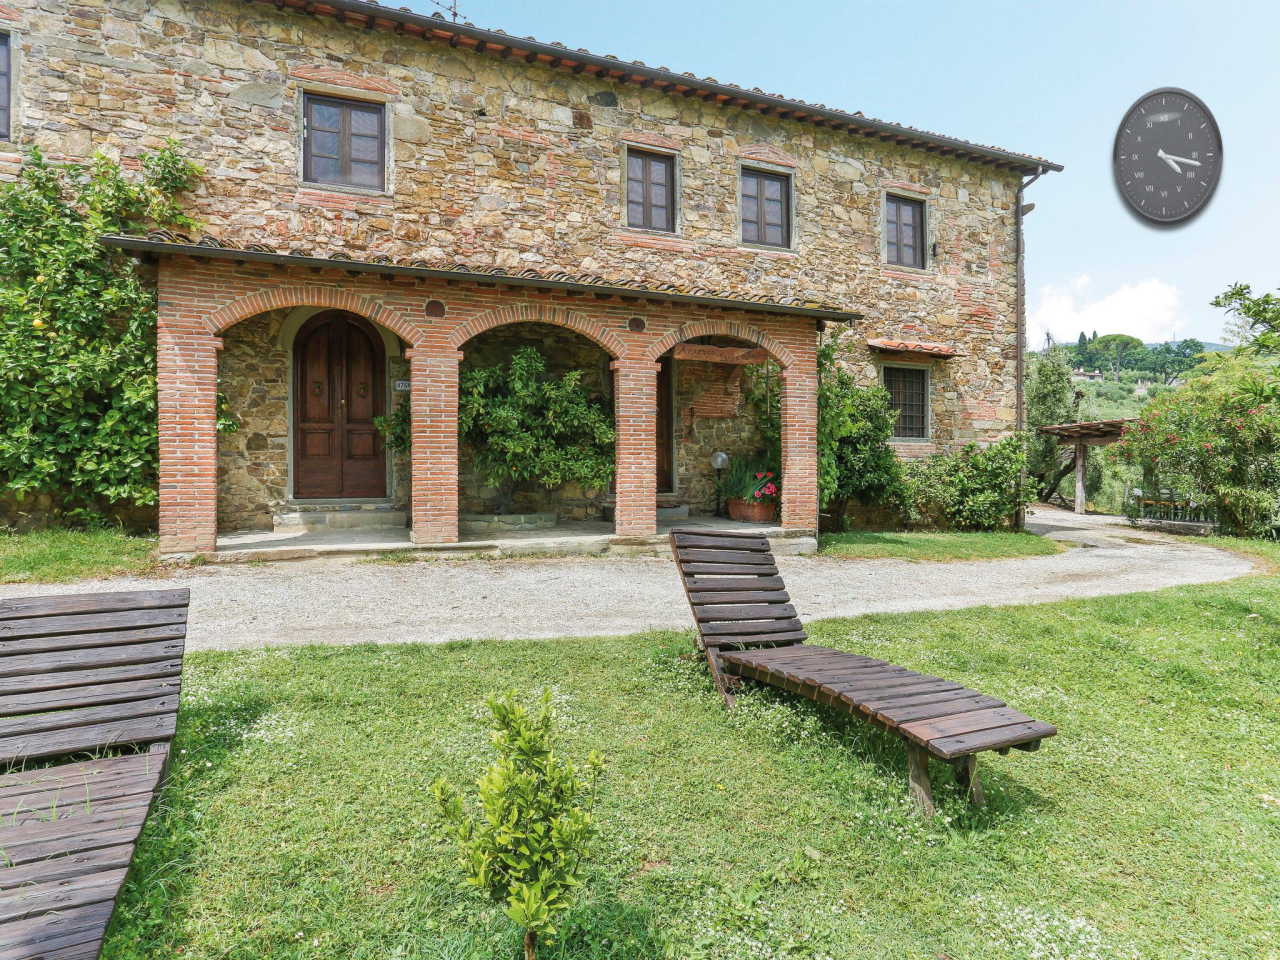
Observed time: 4h17
